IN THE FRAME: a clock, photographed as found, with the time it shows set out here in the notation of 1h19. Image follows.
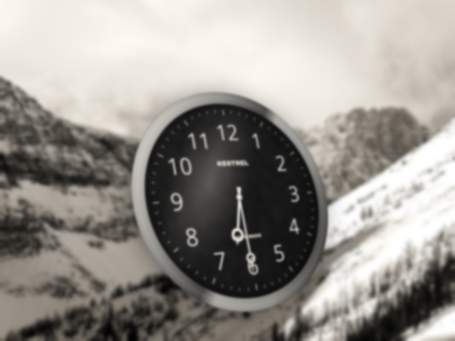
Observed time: 6h30
